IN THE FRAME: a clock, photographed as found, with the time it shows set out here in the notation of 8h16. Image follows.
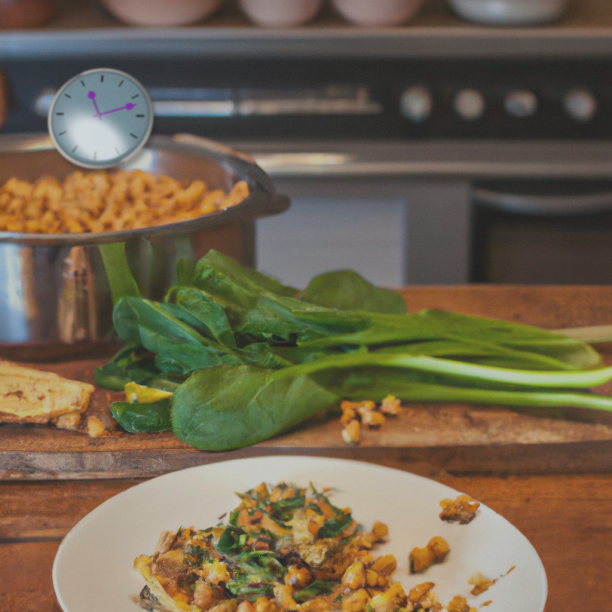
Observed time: 11h12
